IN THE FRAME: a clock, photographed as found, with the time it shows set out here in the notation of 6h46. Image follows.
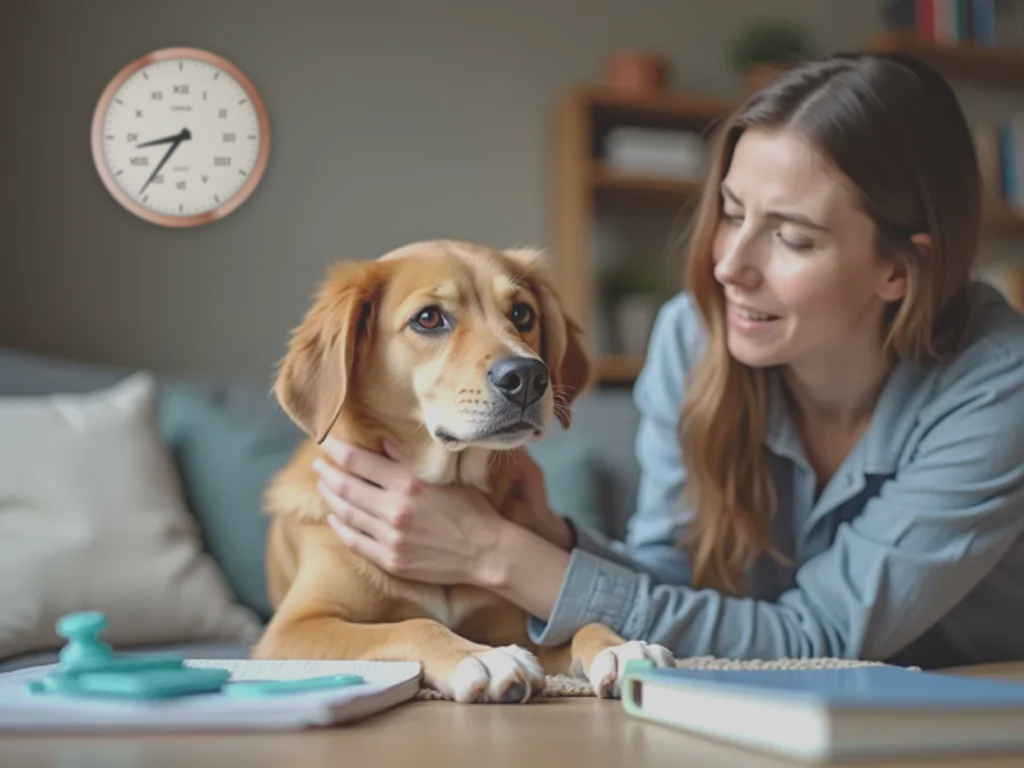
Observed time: 8h36
